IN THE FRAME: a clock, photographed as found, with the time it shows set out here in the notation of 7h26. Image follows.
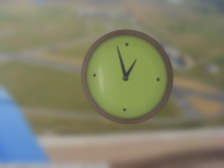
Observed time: 12h57
